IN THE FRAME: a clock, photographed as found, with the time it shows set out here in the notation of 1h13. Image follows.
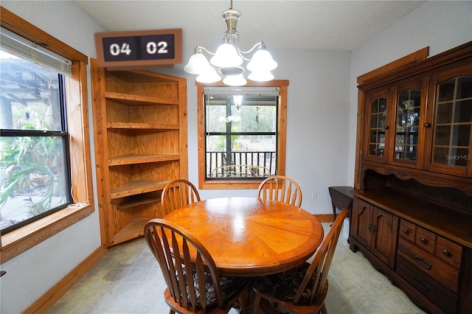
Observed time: 4h02
